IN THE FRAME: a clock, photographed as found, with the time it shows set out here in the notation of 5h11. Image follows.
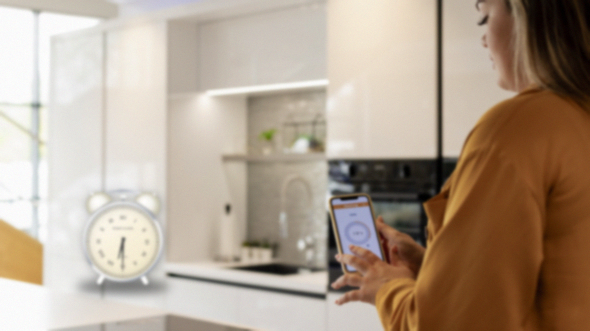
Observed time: 6h30
